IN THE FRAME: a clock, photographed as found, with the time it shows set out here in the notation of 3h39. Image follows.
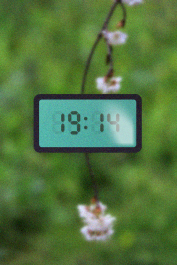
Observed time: 19h14
